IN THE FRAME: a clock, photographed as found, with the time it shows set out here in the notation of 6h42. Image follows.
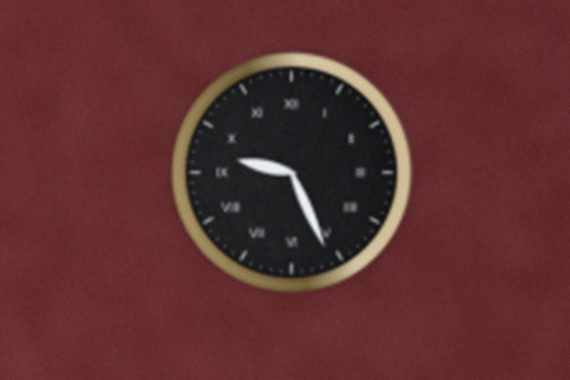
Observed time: 9h26
